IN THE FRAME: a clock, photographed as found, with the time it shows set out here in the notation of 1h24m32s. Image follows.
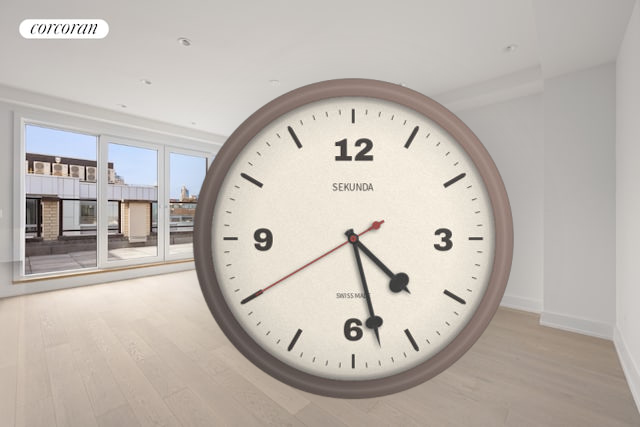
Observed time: 4h27m40s
